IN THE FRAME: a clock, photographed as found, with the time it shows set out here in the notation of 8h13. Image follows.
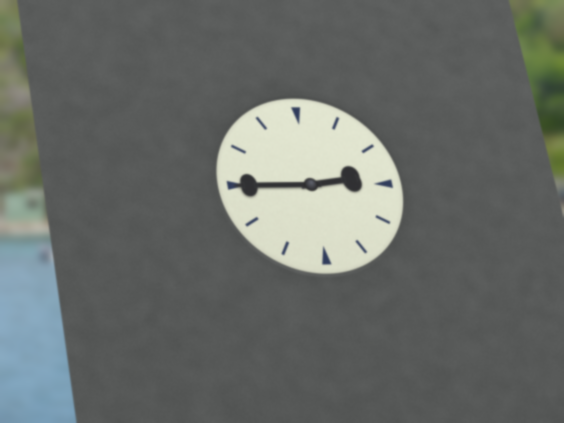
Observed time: 2h45
